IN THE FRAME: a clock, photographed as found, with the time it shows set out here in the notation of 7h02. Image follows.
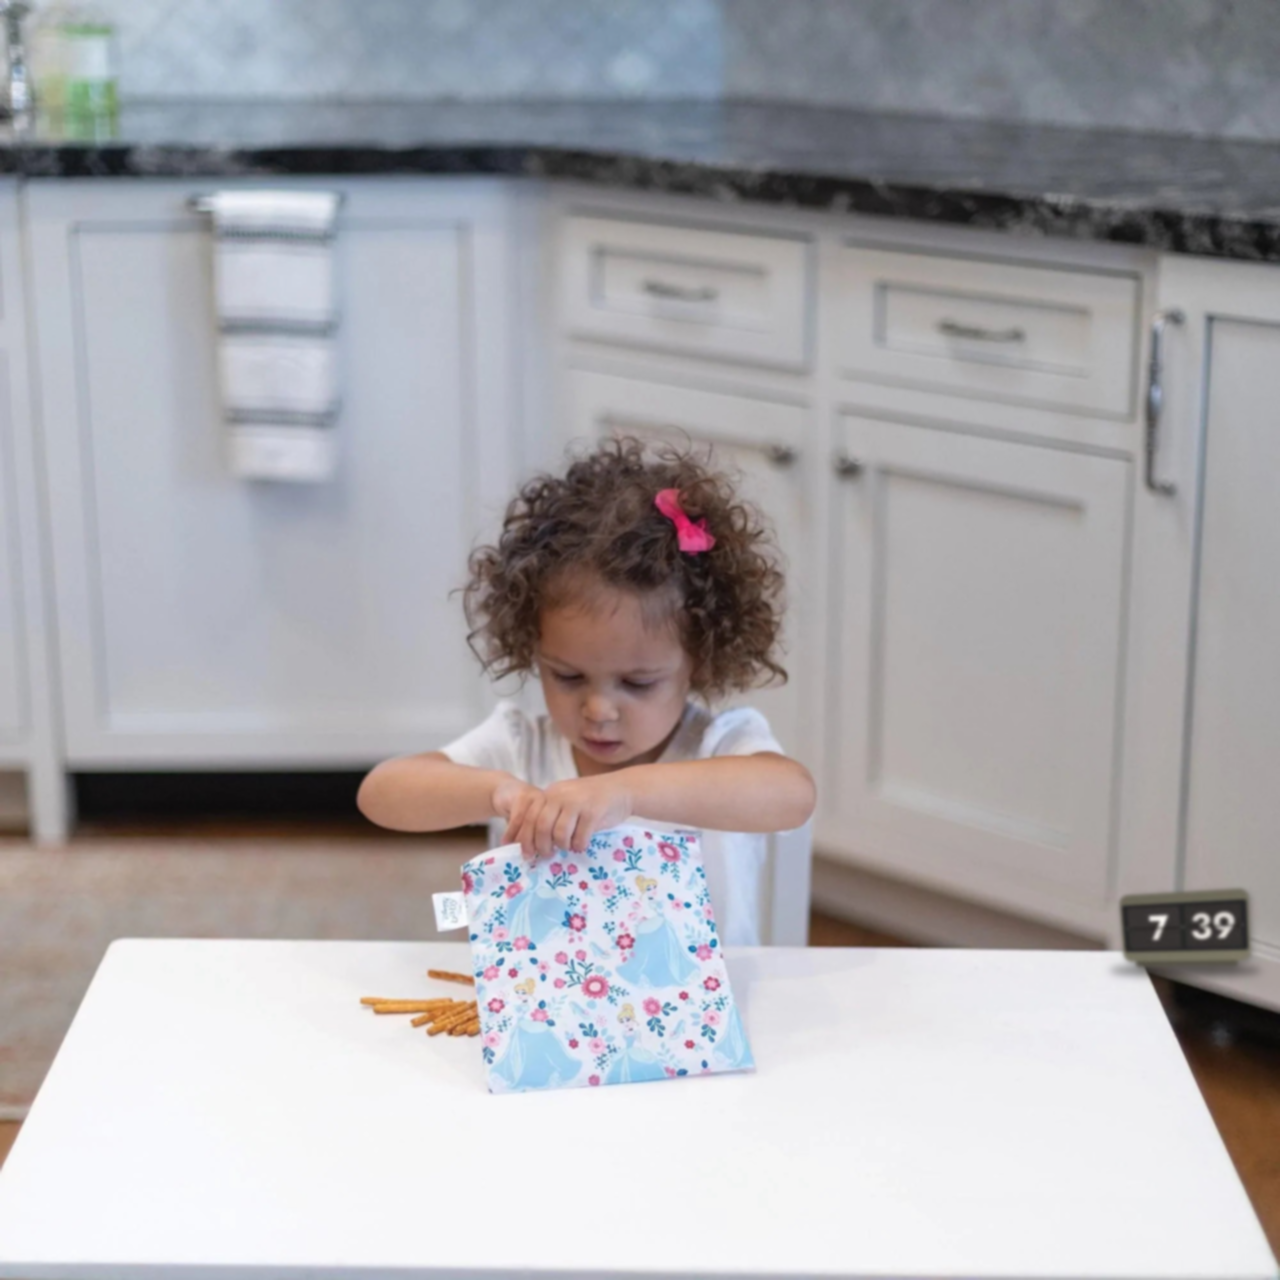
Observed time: 7h39
